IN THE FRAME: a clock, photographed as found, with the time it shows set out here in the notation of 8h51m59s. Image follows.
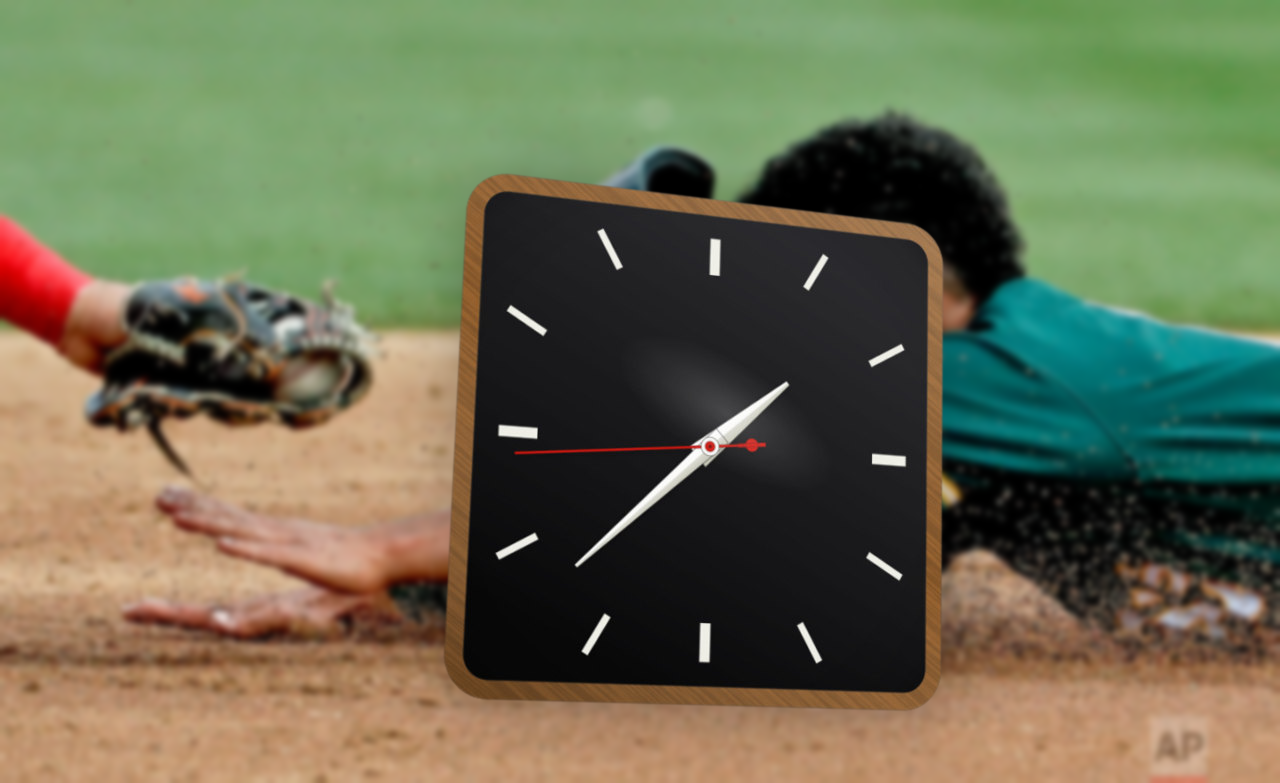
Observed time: 1h37m44s
